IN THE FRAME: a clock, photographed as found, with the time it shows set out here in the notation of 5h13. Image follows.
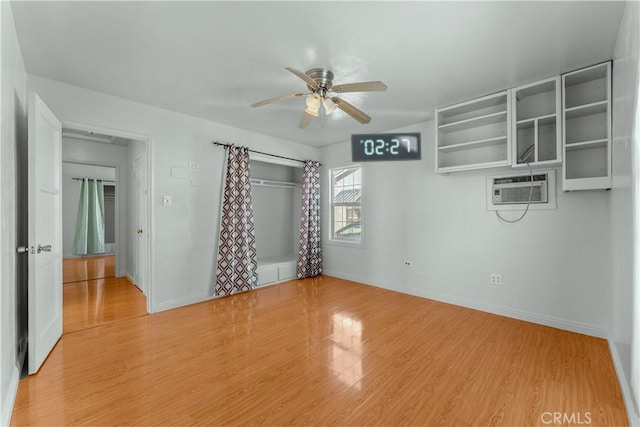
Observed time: 2h27
